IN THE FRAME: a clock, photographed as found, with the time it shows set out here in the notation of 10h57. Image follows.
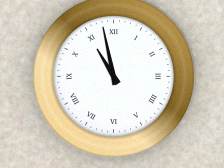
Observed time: 10h58
